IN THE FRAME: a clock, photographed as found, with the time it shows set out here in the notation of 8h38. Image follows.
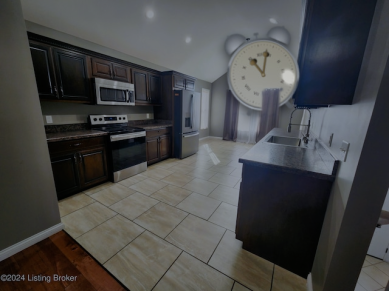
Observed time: 11h03
